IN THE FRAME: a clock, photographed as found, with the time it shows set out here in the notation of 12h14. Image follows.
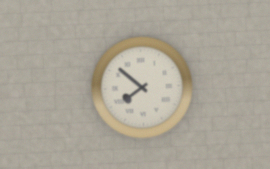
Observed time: 7h52
